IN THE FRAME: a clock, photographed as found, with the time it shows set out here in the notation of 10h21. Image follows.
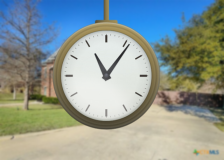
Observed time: 11h06
